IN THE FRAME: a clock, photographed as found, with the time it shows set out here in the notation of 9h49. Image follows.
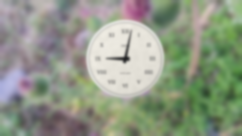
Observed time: 9h02
